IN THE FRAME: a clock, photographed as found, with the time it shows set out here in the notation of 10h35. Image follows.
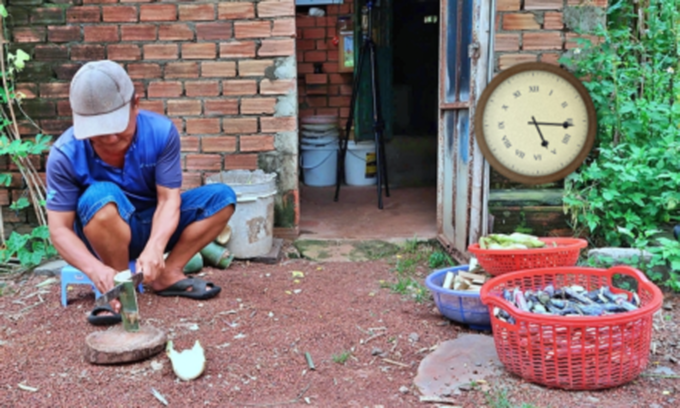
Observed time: 5h16
